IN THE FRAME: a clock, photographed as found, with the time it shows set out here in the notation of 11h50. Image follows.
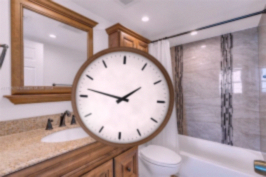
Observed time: 1h47
